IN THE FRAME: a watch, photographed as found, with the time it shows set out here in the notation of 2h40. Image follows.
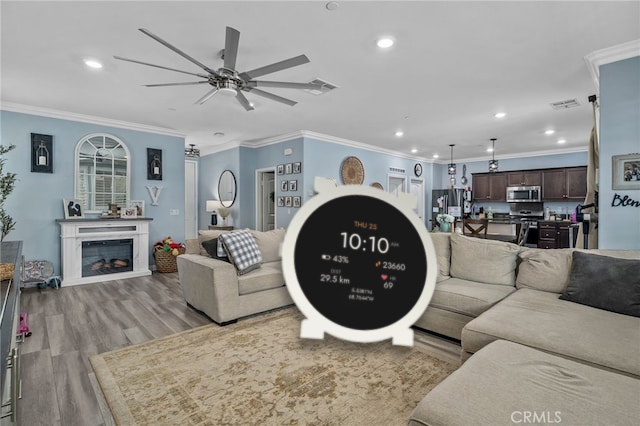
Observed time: 10h10
